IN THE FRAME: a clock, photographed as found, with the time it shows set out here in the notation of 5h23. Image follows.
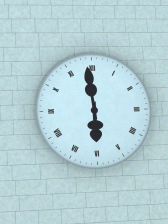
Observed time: 5h59
